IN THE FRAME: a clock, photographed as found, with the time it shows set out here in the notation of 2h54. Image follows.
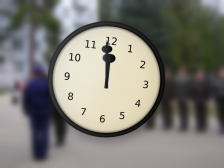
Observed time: 11h59
